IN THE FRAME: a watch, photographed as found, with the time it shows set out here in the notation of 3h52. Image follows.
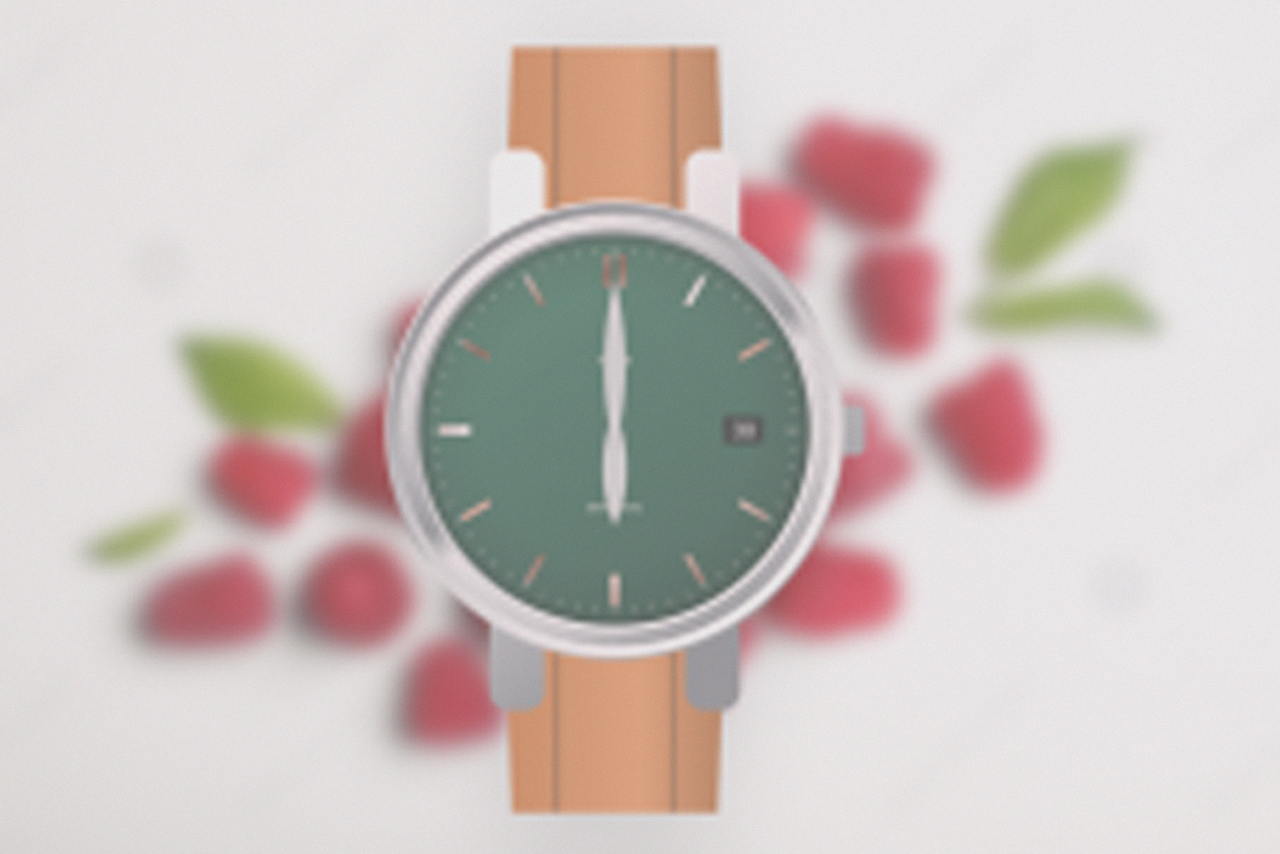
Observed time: 6h00
